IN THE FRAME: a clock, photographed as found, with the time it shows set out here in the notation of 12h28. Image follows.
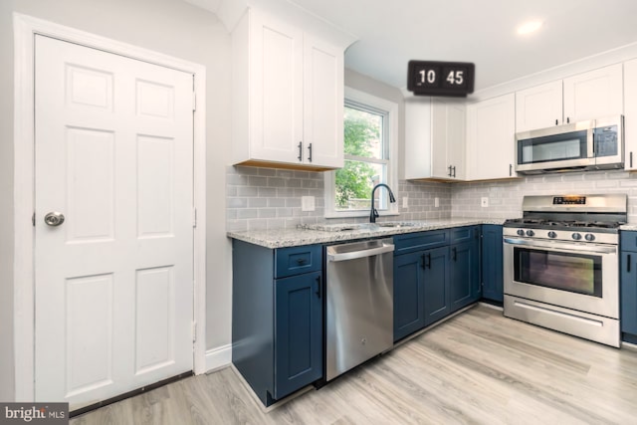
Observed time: 10h45
